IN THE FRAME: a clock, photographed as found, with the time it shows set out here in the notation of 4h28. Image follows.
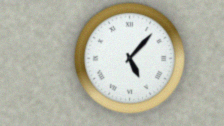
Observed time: 5h07
